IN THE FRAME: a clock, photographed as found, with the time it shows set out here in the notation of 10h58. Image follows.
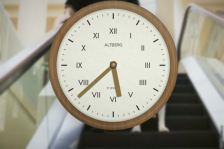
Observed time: 5h38
